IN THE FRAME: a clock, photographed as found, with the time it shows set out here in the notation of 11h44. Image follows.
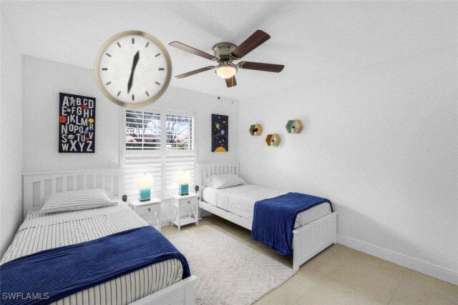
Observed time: 12h32
